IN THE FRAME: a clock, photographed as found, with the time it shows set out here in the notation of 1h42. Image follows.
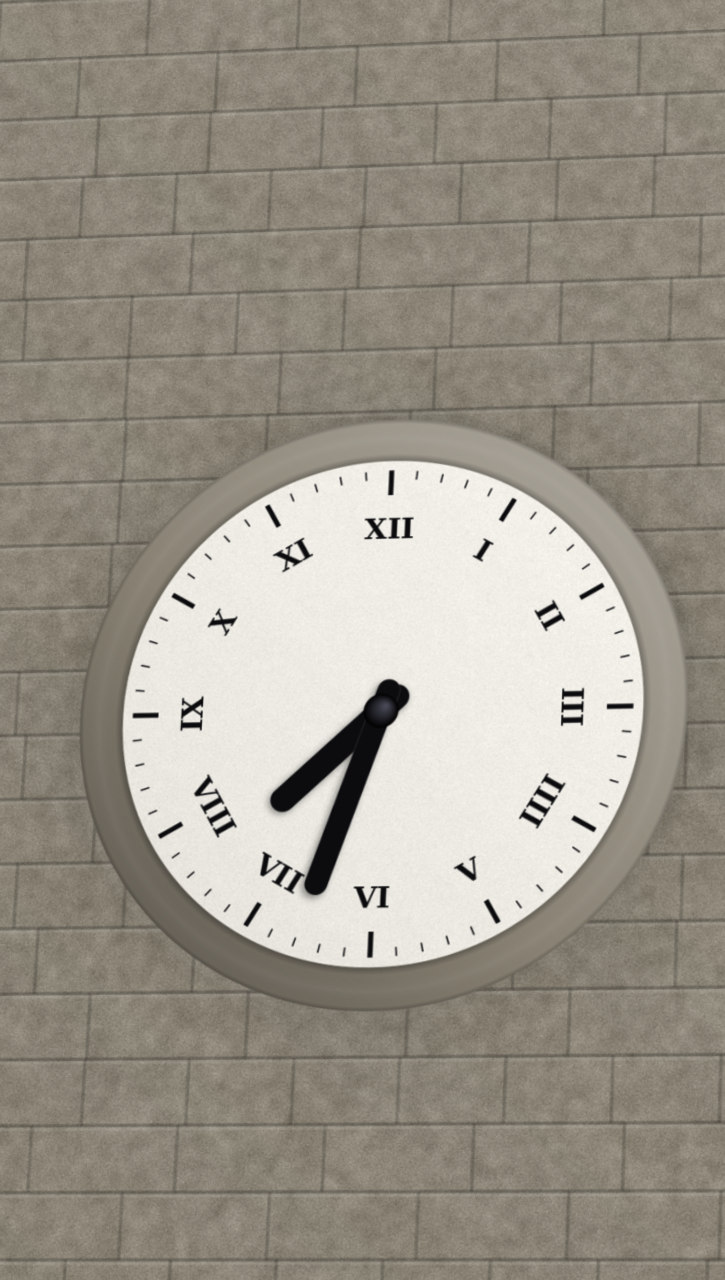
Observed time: 7h33
